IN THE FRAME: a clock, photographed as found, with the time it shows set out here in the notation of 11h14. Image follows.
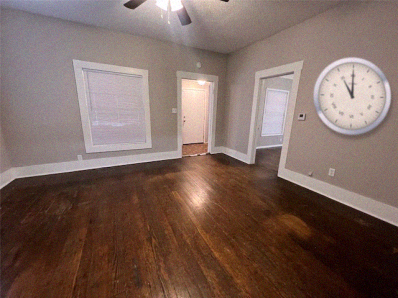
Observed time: 11h00
